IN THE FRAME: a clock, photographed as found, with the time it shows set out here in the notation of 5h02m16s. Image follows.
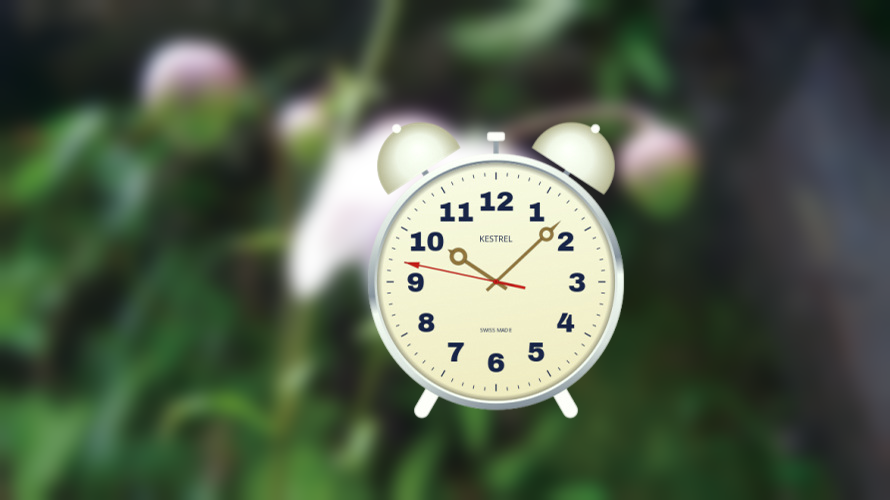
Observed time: 10h07m47s
